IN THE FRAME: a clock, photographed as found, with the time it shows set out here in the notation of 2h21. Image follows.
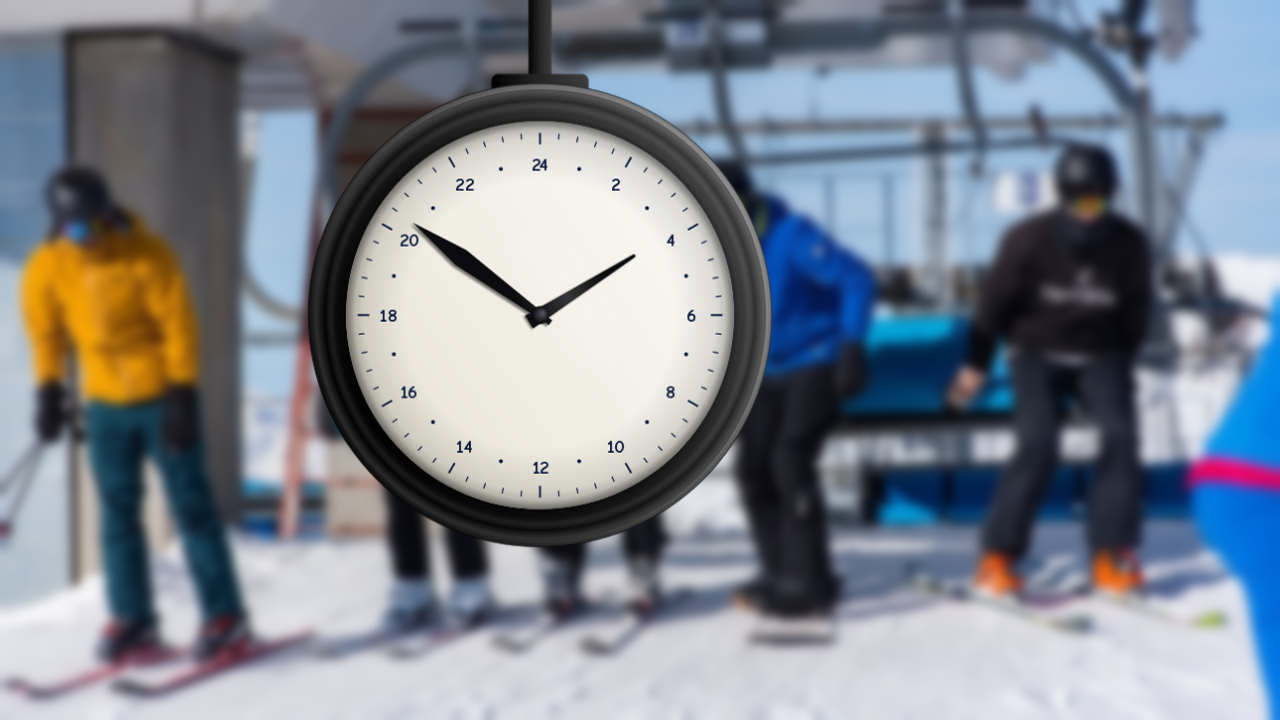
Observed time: 3h51
